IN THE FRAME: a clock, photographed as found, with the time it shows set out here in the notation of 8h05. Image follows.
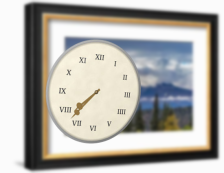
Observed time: 7h37
